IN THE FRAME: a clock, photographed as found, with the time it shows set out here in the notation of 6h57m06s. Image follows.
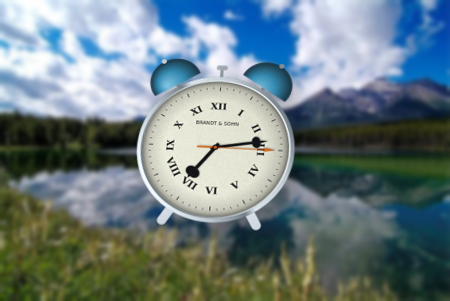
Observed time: 7h13m15s
